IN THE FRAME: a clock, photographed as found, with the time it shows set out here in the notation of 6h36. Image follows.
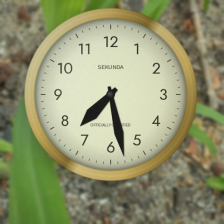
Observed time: 7h28
